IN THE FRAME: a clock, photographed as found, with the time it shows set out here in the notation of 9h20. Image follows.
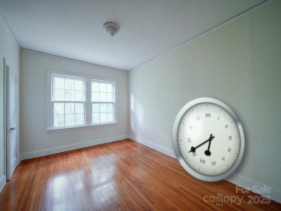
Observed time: 6h41
